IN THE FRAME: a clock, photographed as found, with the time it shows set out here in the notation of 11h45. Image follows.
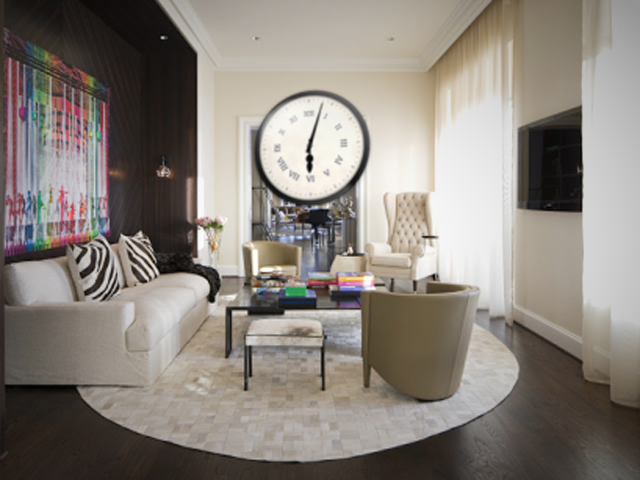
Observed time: 6h03
